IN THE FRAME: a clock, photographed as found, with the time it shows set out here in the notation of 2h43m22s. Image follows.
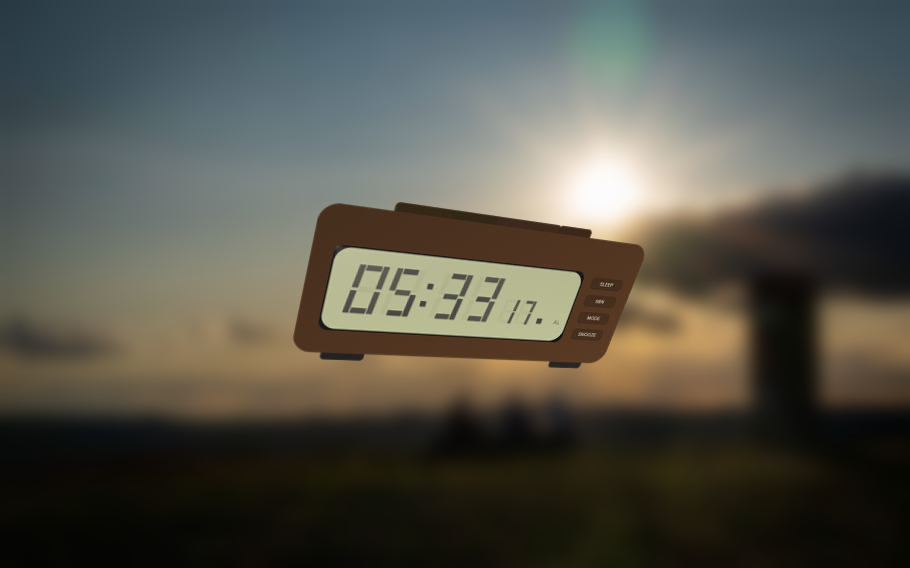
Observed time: 5h33m17s
